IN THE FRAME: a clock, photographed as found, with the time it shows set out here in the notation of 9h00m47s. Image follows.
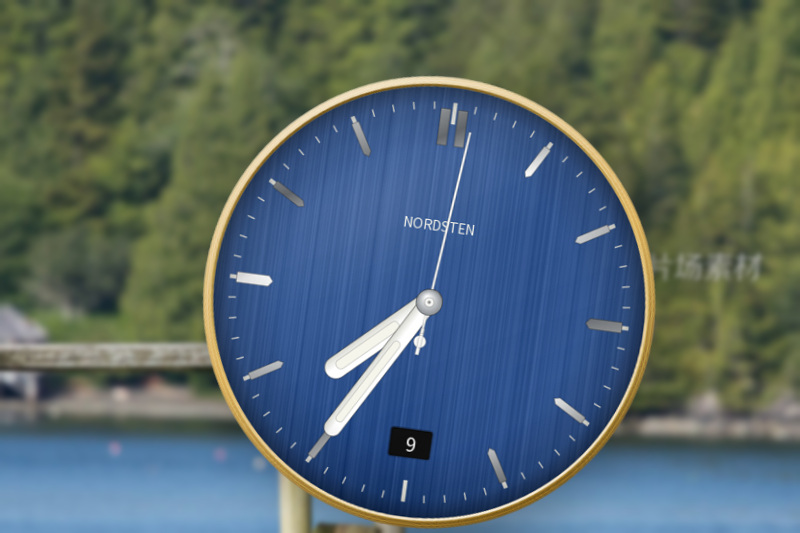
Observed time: 7h35m01s
